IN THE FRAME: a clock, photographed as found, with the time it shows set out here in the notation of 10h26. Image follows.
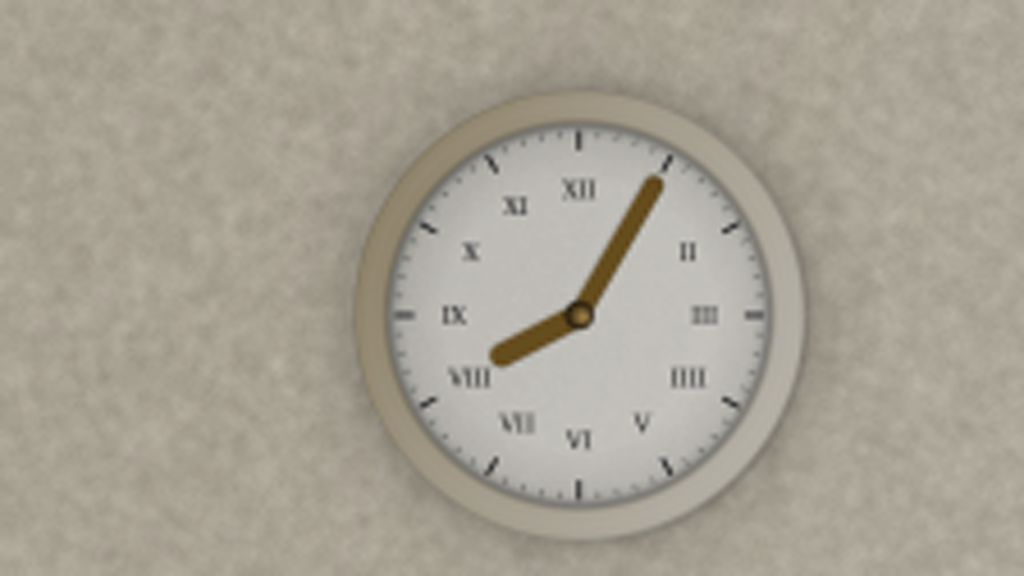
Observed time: 8h05
